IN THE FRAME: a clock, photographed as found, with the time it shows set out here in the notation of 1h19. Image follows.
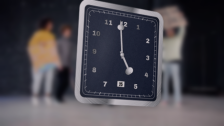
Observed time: 4h59
